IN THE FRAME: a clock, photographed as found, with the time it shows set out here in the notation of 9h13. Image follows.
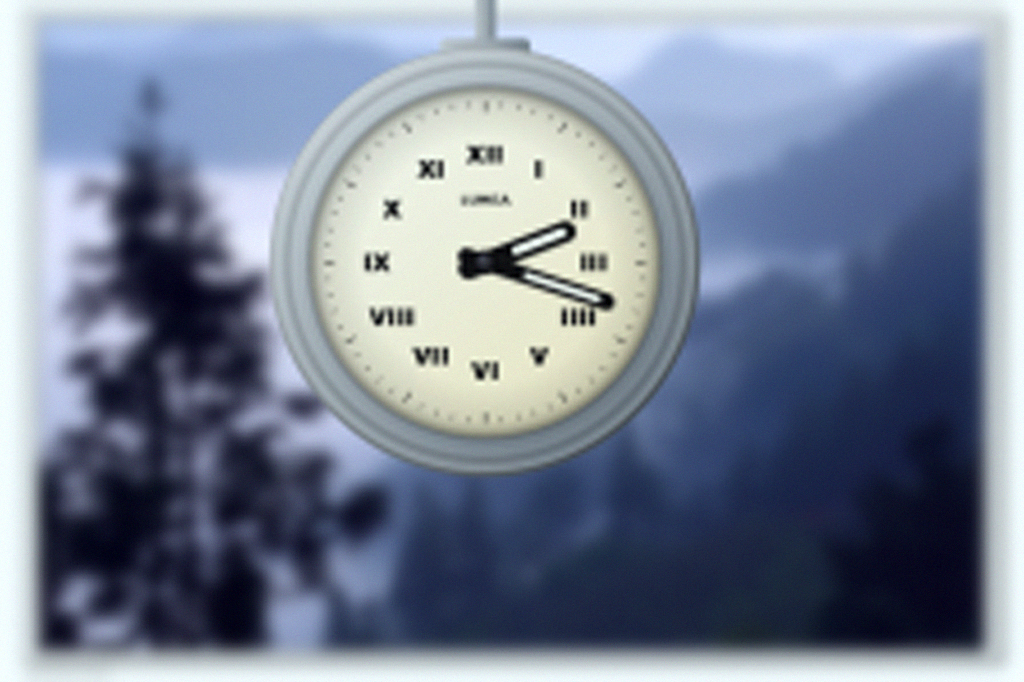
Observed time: 2h18
